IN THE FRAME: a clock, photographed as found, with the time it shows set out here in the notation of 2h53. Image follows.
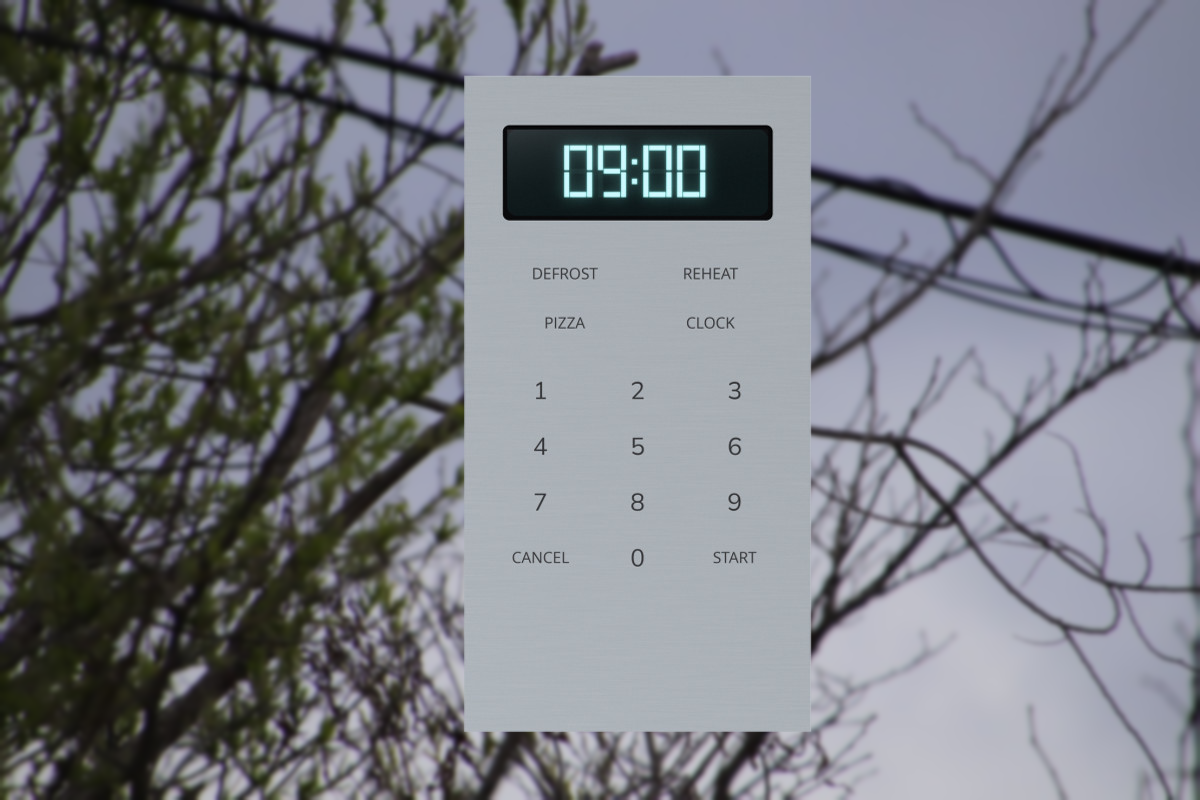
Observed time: 9h00
